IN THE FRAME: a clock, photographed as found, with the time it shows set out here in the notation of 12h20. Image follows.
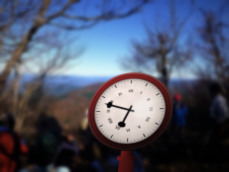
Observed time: 6h48
